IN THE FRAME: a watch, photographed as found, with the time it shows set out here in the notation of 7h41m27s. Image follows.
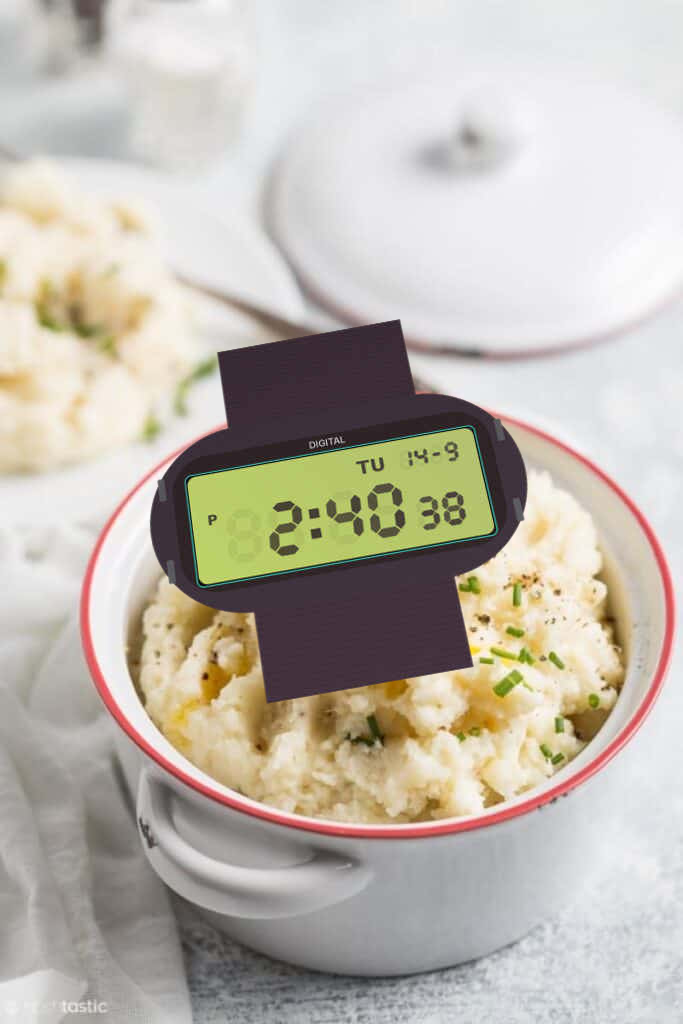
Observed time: 2h40m38s
